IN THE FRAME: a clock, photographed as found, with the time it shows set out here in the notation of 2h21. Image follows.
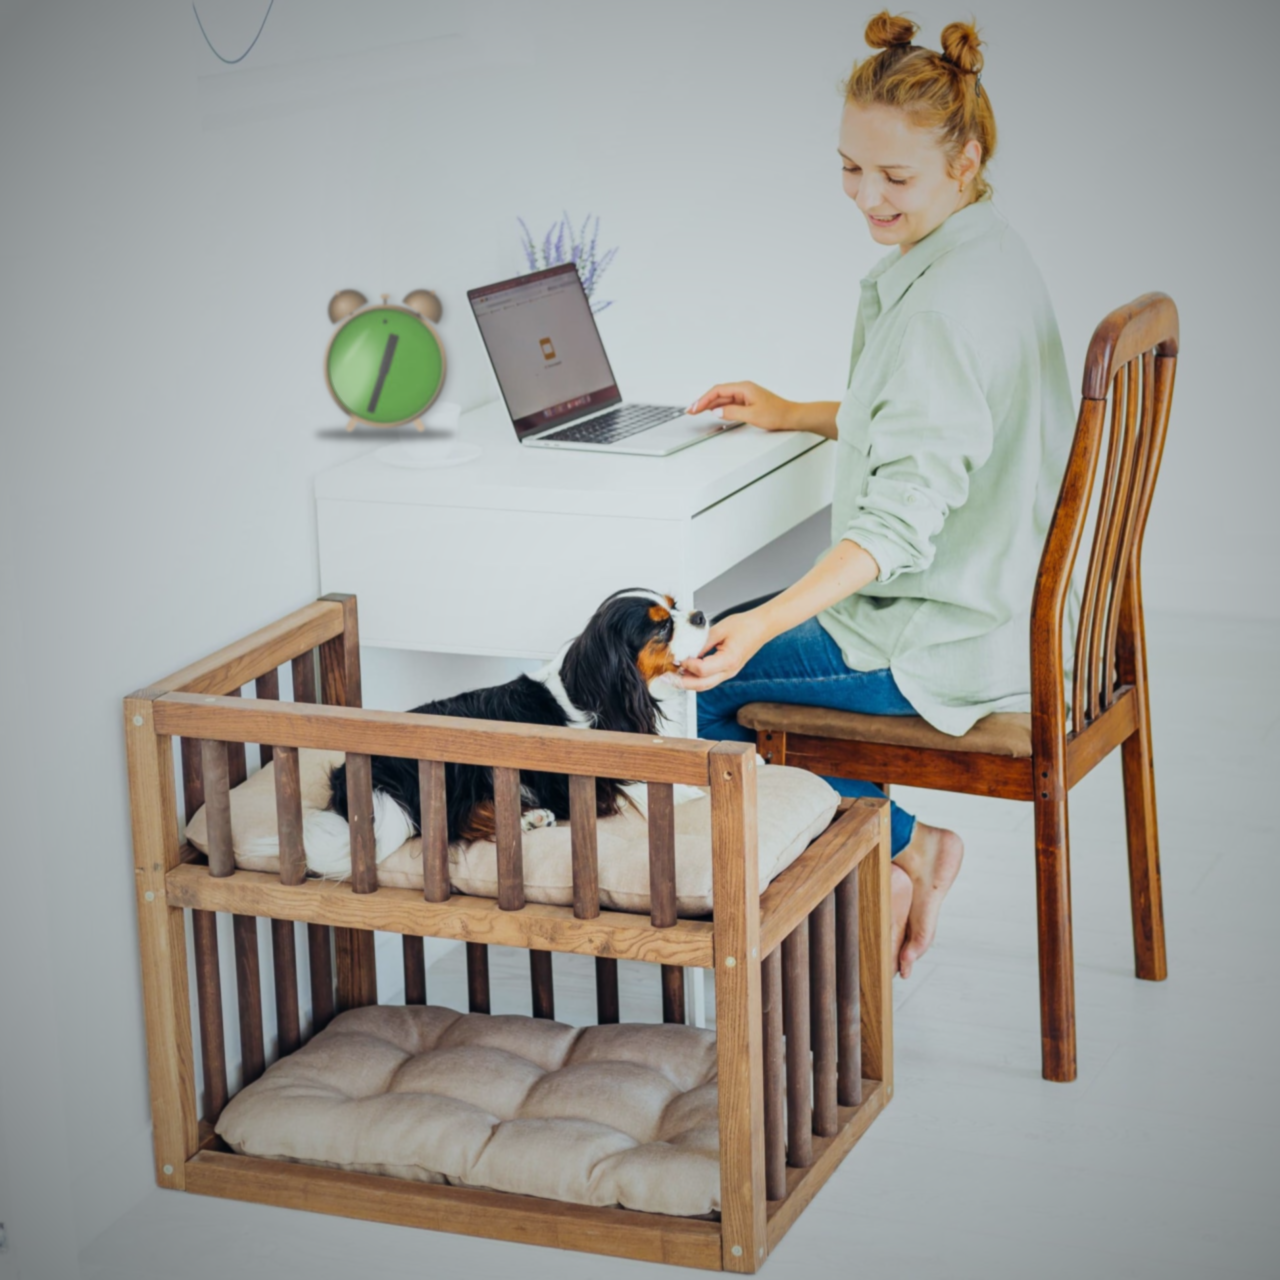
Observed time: 12h33
